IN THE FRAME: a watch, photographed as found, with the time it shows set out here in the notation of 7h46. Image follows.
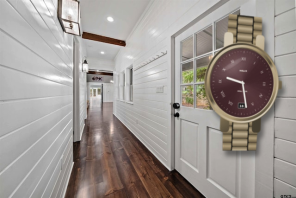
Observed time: 9h28
